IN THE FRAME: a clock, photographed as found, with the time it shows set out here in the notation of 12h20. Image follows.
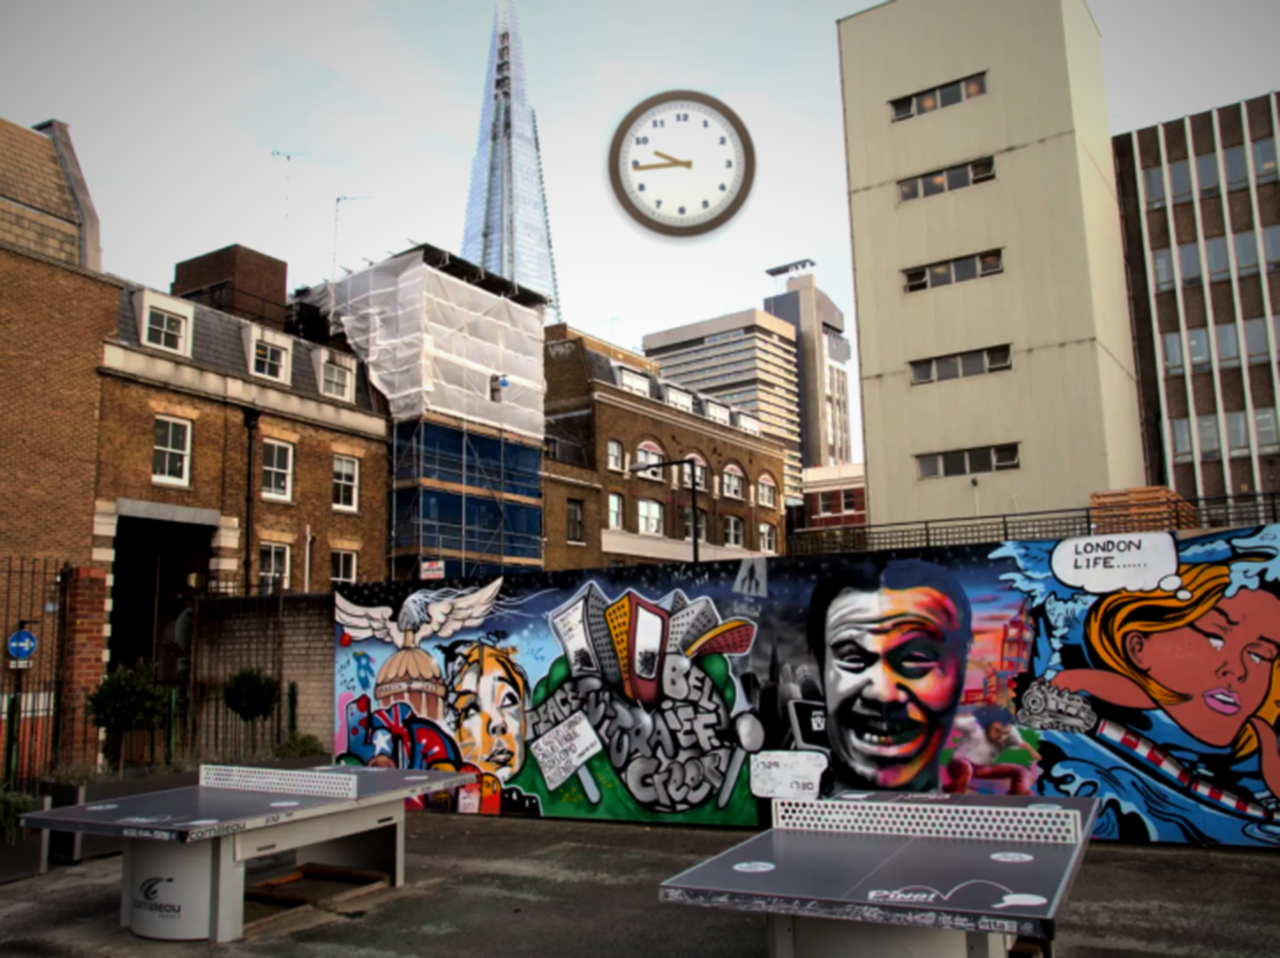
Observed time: 9h44
